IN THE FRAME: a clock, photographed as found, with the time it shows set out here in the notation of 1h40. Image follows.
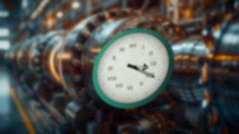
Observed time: 3h20
